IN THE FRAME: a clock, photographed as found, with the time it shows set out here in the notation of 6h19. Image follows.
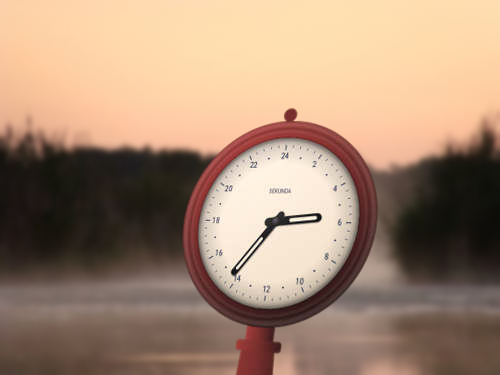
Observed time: 5h36
